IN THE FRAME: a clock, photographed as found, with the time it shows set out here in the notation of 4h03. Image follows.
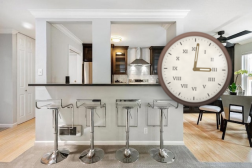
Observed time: 3h01
